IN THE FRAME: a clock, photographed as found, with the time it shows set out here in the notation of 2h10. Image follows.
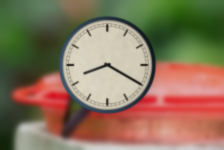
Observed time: 8h20
